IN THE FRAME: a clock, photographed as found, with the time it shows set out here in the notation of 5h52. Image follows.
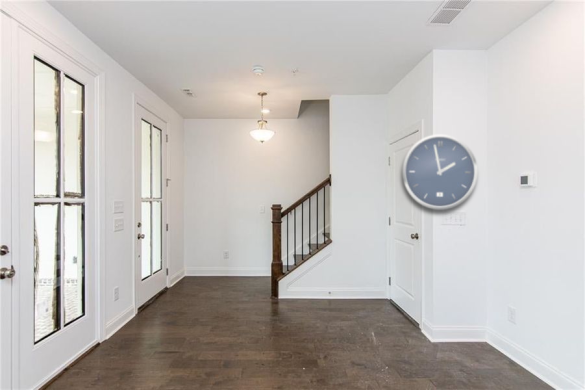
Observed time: 1h58
